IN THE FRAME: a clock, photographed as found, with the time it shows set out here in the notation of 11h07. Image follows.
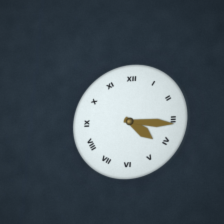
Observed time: 4h16
